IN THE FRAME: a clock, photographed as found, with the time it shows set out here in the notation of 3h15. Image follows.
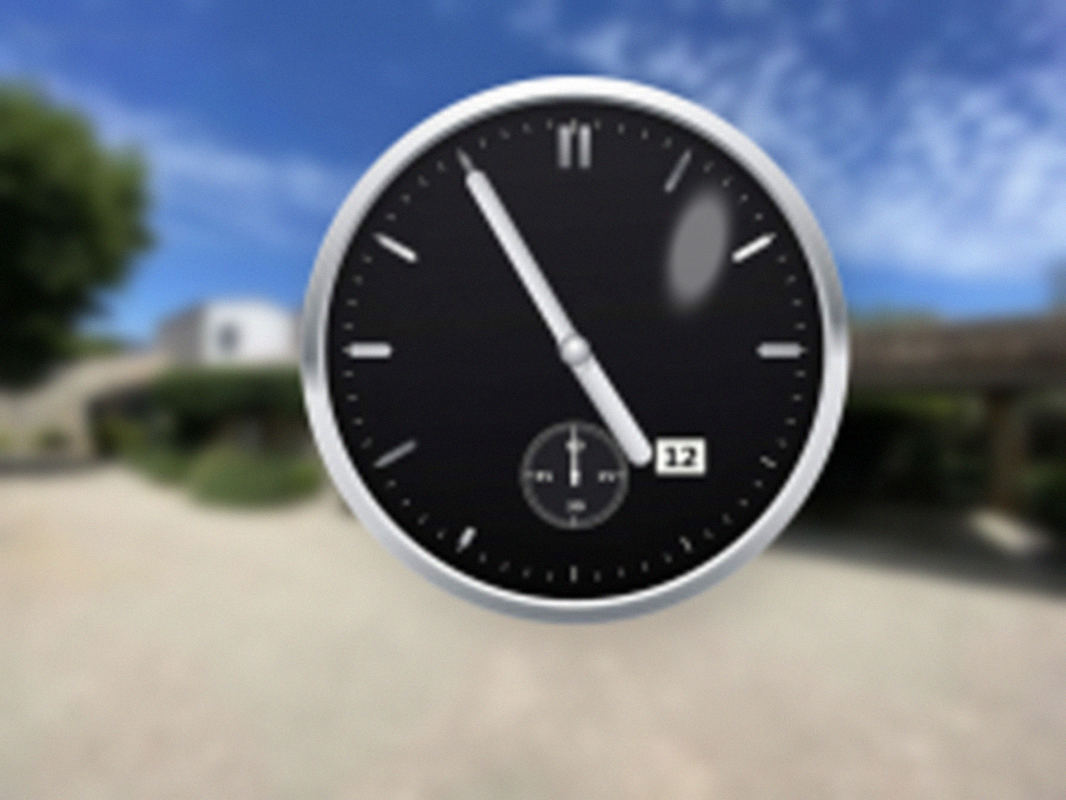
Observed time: 4h55
